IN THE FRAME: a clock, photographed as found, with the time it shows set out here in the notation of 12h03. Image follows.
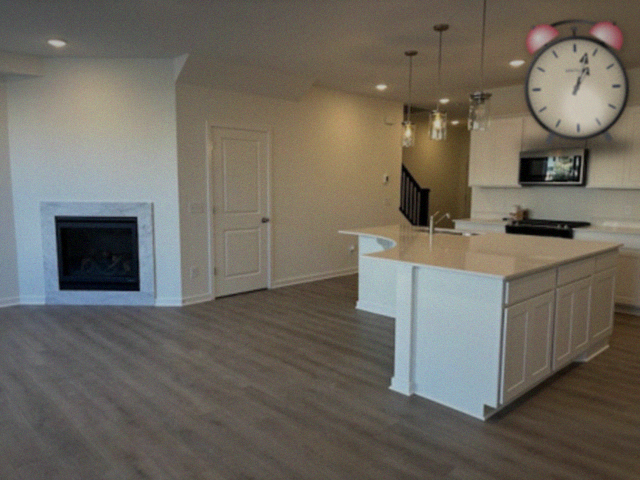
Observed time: 1h03
